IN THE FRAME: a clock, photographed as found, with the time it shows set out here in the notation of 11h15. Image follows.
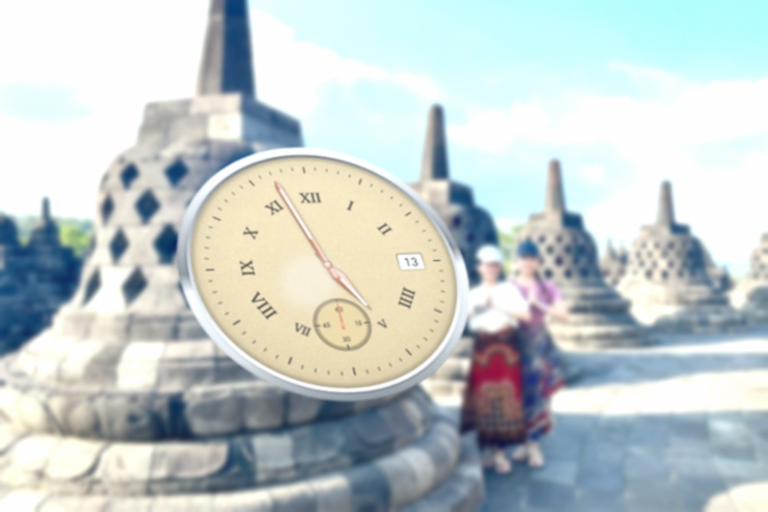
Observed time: 4h57
